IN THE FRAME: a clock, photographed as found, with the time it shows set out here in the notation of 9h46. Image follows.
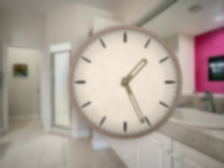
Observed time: 1h26
